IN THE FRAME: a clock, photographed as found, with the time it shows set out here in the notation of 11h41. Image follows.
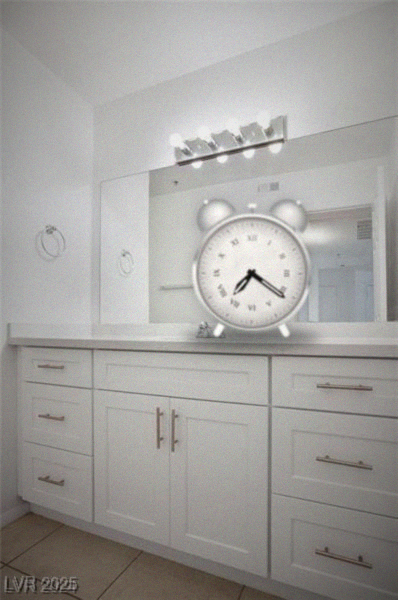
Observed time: 7h21
